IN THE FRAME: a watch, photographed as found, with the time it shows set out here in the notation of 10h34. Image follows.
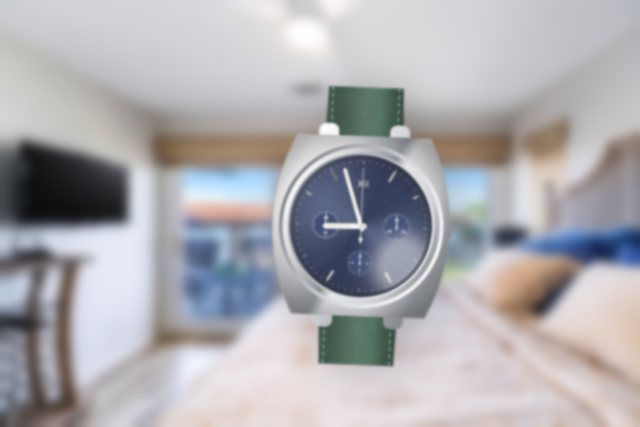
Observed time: 8h57
